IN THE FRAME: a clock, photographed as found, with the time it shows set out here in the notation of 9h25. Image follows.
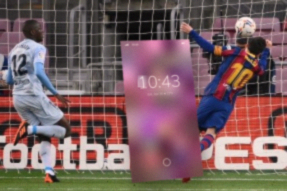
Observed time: 10h43
